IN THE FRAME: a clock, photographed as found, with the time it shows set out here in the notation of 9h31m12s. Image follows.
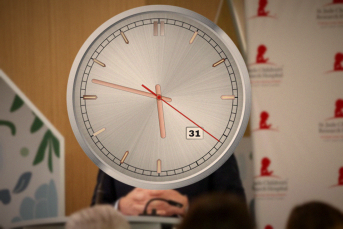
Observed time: 5h47m21s
